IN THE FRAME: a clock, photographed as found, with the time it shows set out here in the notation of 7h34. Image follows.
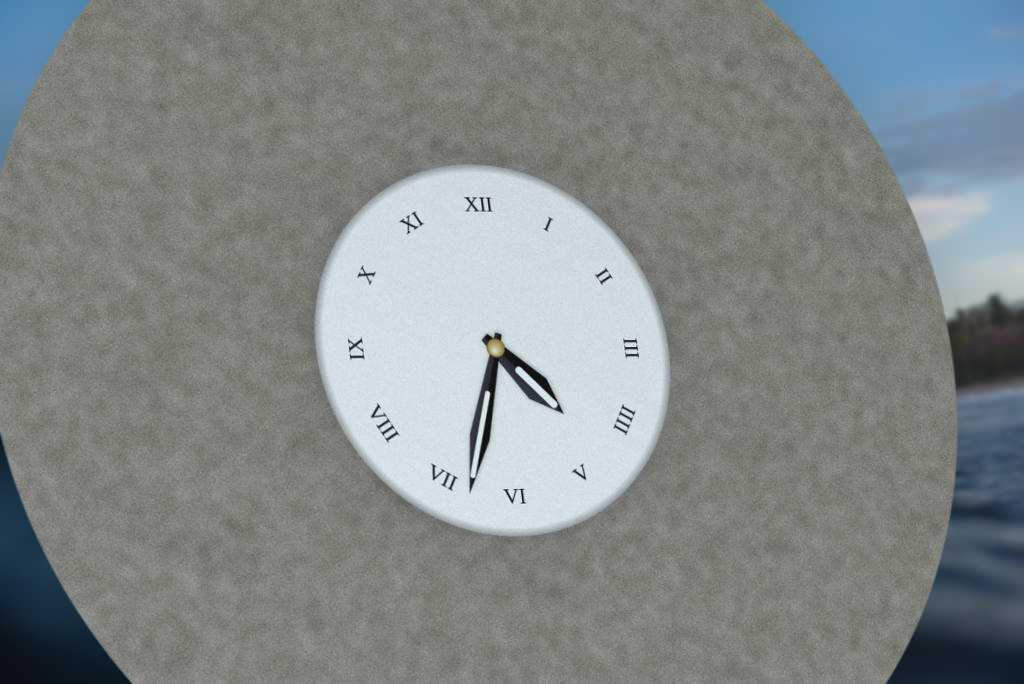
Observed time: 4h33
